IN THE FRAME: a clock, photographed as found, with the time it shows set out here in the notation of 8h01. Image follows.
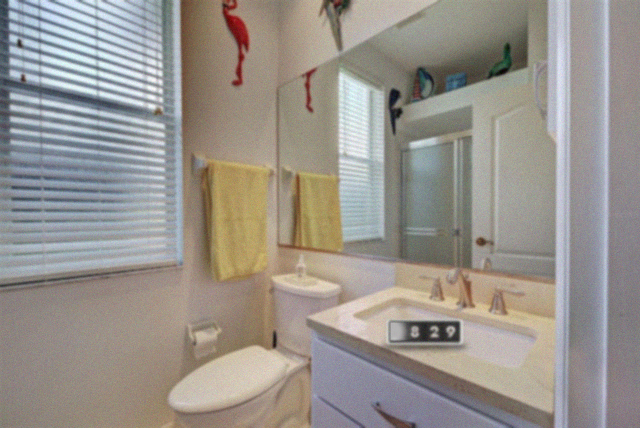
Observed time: 8h29
